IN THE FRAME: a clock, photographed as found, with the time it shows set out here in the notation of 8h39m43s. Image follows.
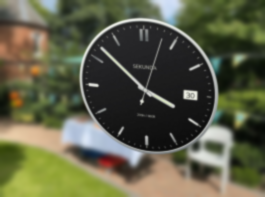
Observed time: 3h52m03s
